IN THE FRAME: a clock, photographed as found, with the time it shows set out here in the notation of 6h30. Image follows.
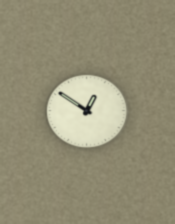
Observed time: 12h51
